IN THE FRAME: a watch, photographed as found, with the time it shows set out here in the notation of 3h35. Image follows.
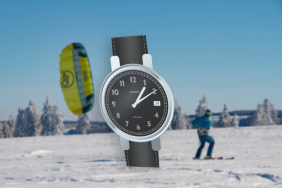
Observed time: 1h10
